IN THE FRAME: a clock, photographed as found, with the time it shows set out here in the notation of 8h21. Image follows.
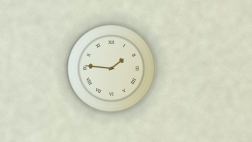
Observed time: 1h46
